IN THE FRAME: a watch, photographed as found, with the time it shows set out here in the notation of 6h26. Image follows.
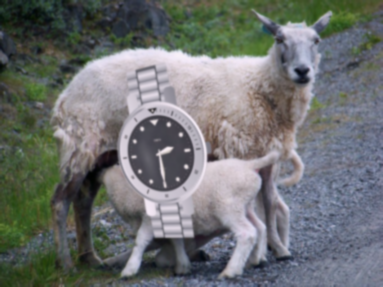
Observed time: 2h30
